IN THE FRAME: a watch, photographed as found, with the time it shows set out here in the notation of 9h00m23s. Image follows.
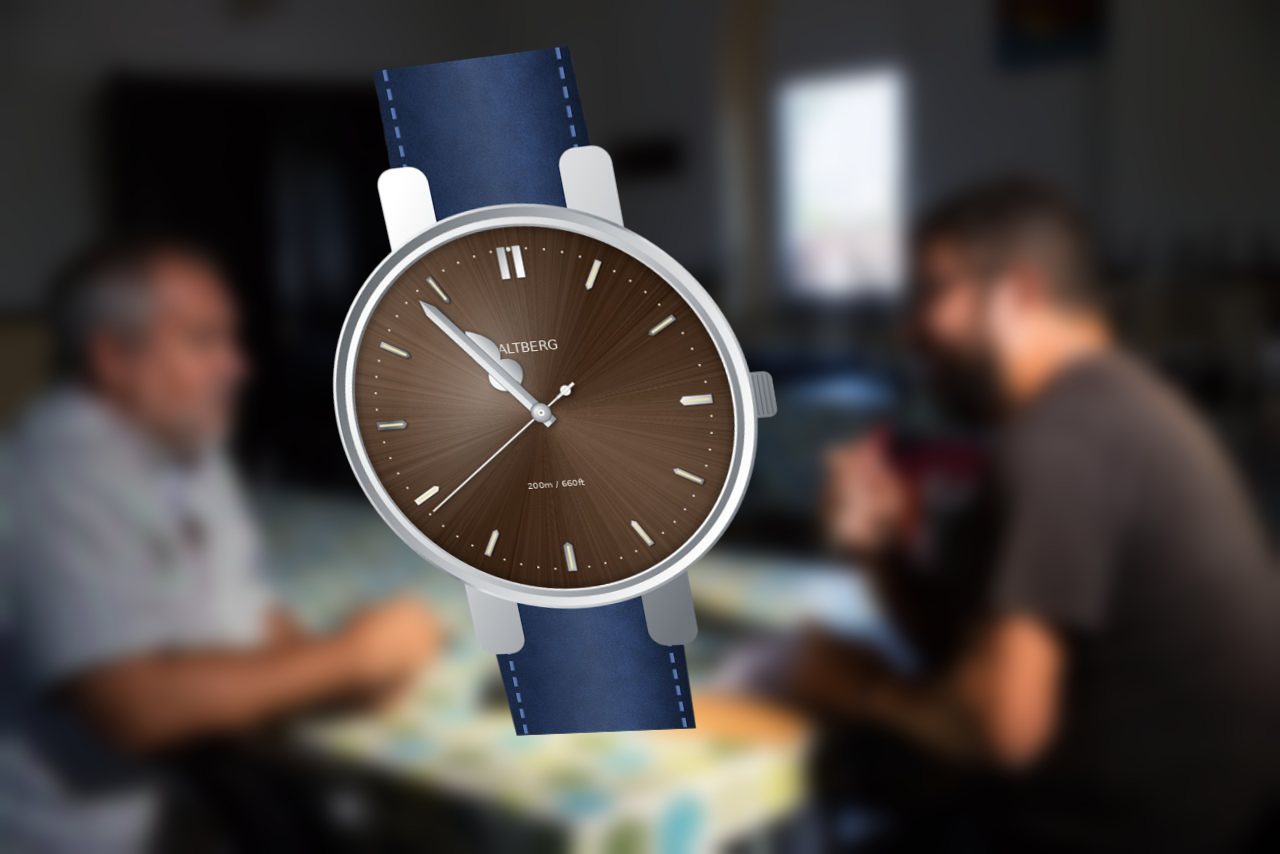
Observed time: 10h53m39s
